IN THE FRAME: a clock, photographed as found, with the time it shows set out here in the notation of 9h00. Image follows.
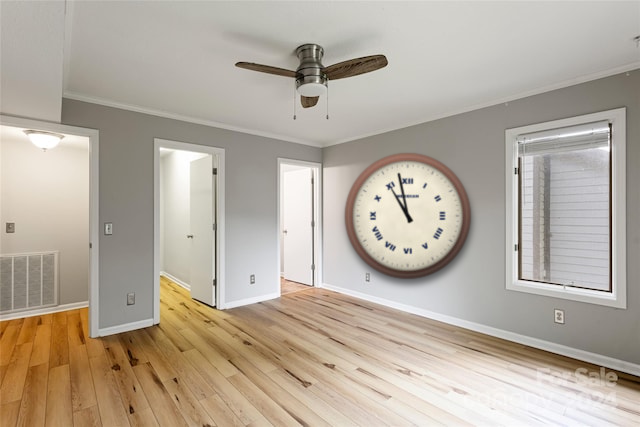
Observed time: 10h58
